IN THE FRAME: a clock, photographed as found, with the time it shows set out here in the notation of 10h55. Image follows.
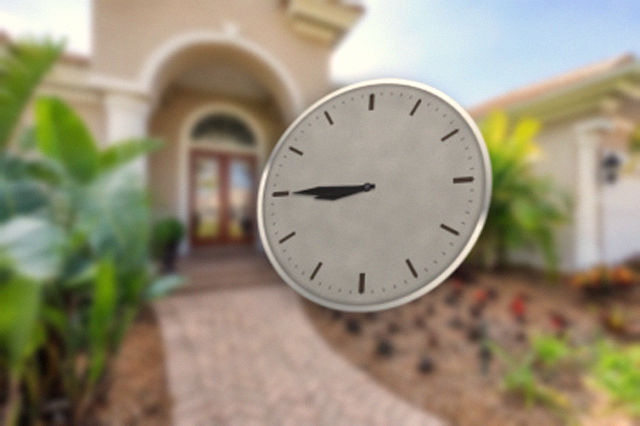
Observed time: 8h45
